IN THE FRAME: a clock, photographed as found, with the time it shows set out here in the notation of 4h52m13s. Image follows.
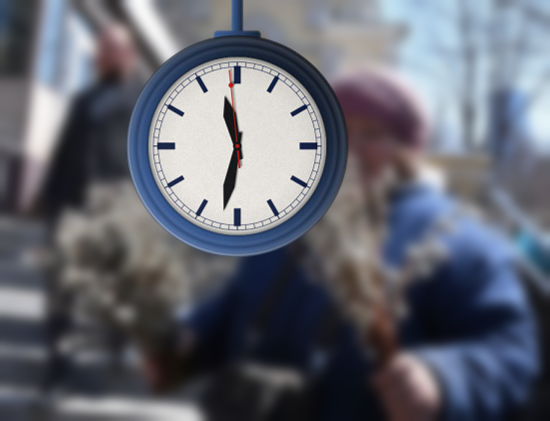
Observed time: 11h31m59s
